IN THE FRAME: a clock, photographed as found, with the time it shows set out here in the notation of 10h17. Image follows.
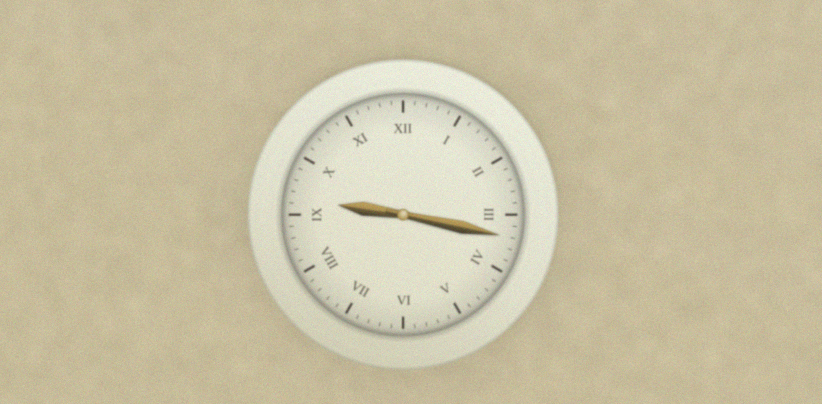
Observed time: 9h17
